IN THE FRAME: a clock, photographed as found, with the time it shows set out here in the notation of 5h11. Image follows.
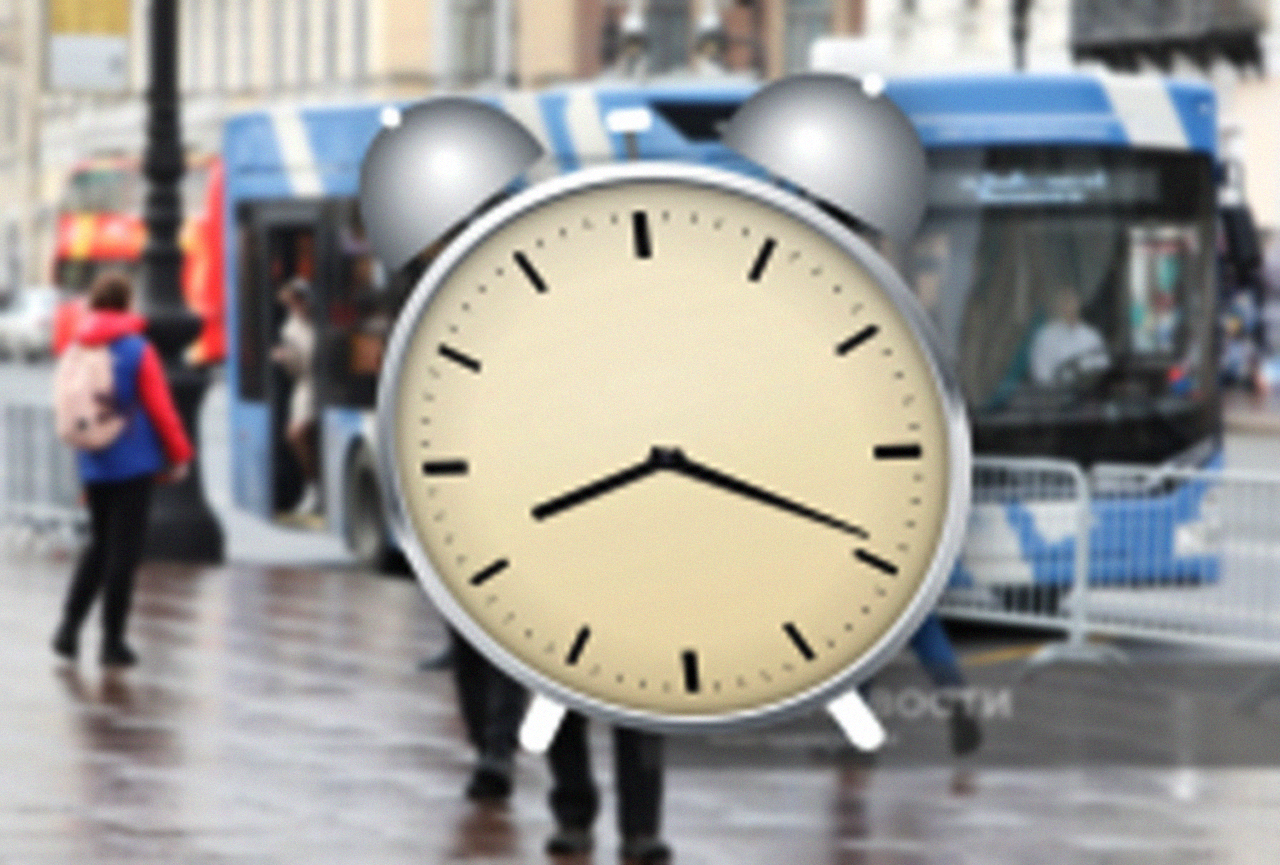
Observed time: 8h19
